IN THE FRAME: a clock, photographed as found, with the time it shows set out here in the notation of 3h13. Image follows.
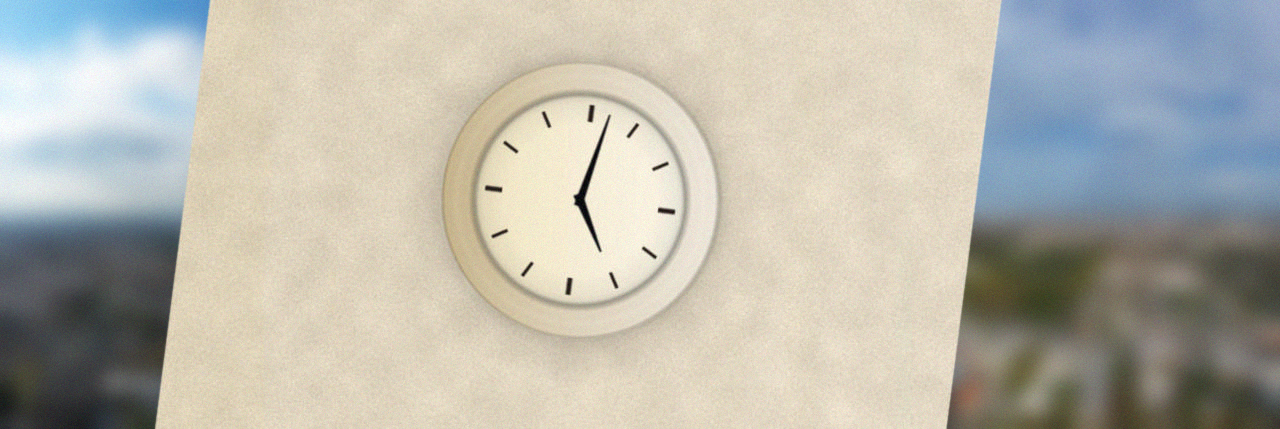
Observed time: 5h02
